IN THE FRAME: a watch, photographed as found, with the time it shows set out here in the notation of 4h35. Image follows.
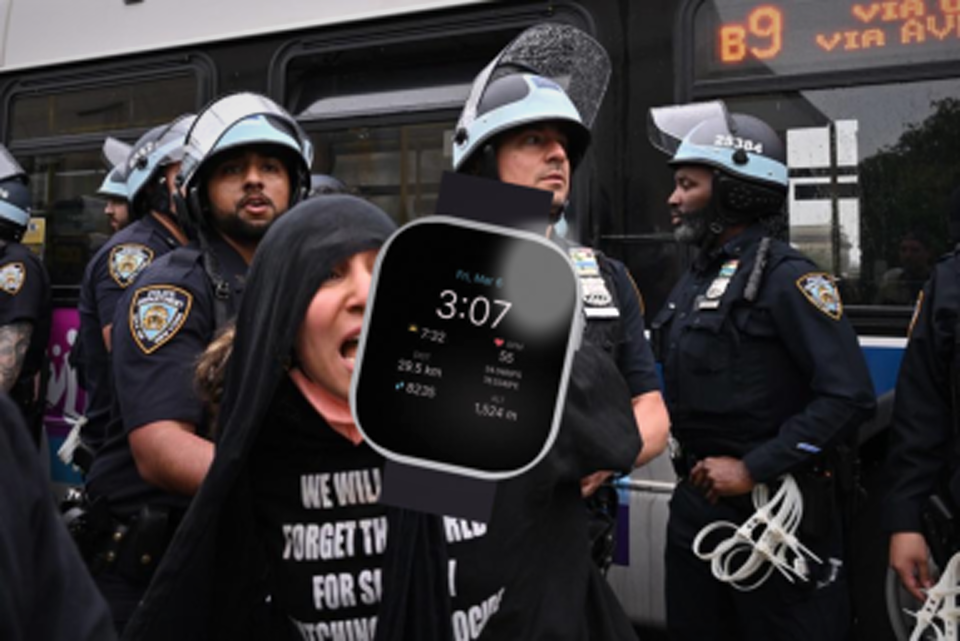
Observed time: 3h07
